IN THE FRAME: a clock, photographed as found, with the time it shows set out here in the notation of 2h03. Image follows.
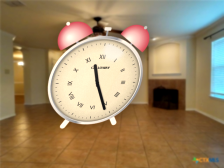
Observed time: 11h26
